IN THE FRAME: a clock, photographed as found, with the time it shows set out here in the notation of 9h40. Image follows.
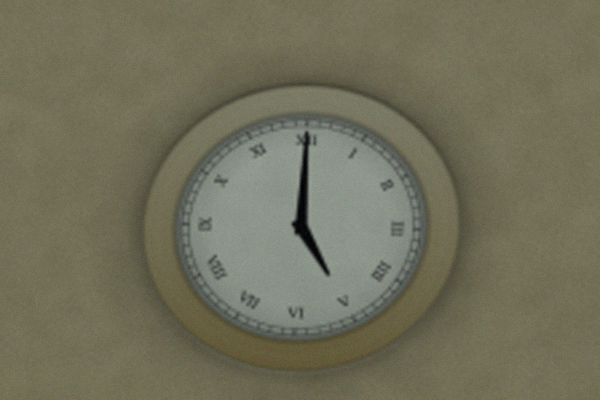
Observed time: 5h00
